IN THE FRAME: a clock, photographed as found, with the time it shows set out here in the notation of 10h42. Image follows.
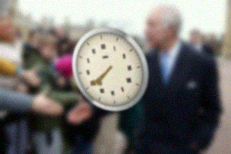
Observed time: 7h40
